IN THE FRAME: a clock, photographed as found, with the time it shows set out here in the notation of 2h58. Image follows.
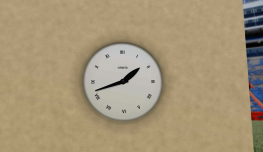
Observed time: 1h42
